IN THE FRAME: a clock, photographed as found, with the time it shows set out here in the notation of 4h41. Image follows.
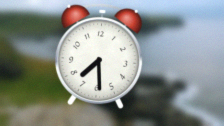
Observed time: 7h29
